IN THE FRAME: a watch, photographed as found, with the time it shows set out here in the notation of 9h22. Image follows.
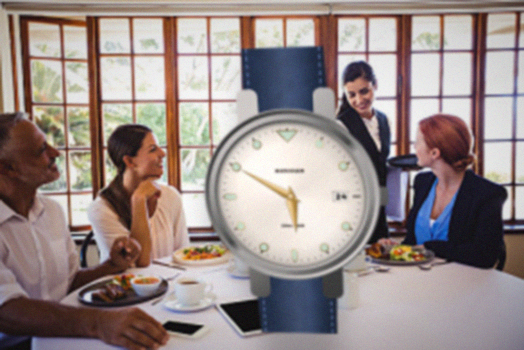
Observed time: 5h50
